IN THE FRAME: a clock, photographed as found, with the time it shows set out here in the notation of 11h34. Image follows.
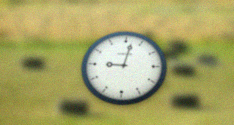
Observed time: 9h02
